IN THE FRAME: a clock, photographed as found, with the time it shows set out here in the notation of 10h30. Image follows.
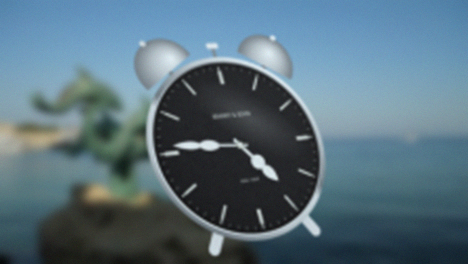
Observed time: 4h46
